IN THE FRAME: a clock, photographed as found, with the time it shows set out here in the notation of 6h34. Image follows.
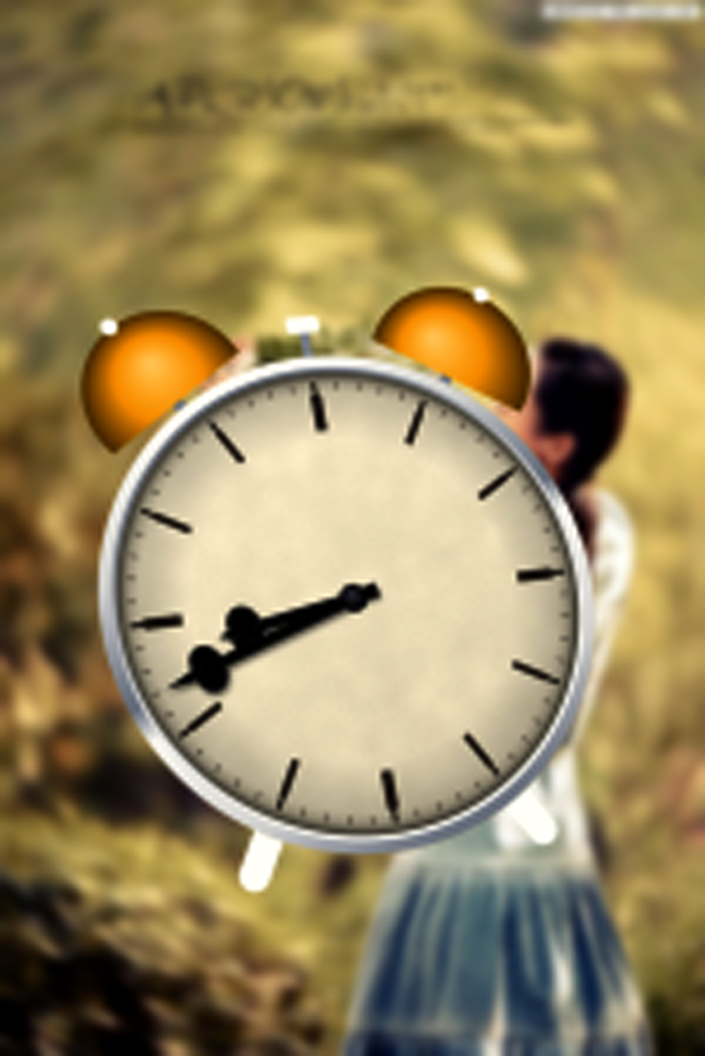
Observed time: 8h42
